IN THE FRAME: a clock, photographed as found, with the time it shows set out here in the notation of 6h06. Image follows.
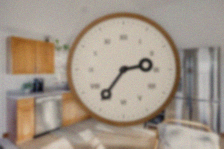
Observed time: 2h36
